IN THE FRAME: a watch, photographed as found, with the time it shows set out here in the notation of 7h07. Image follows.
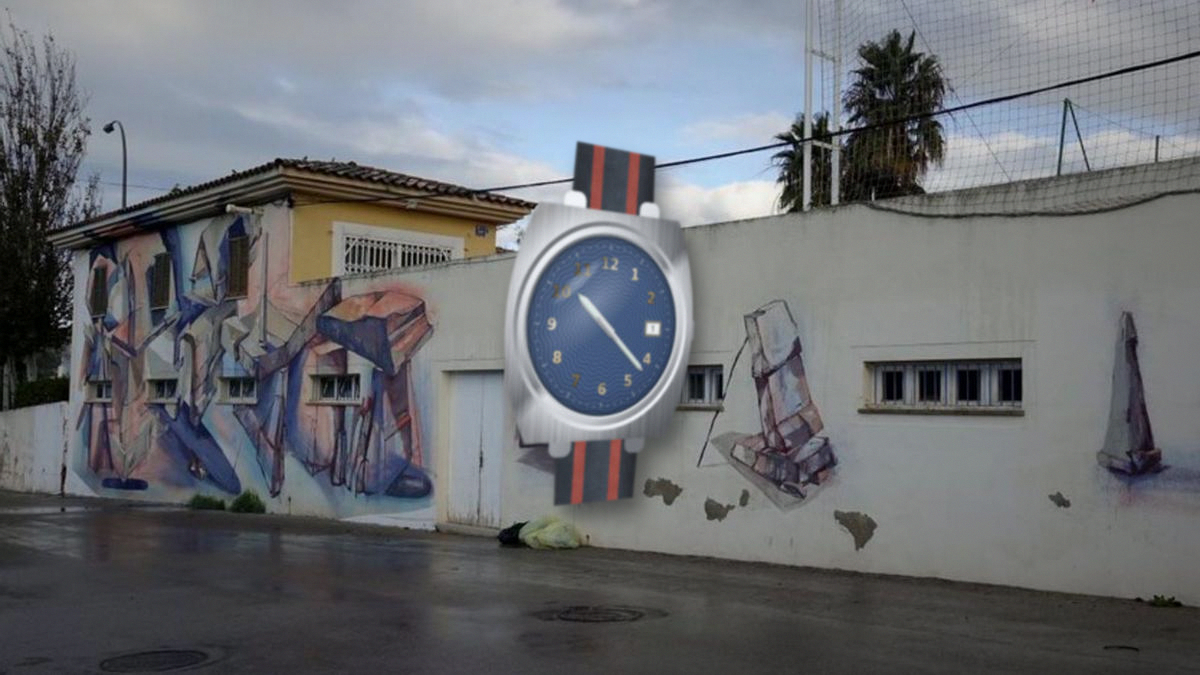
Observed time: 10h22
